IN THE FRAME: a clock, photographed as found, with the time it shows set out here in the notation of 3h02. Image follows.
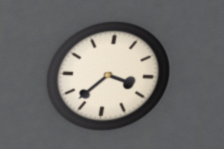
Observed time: 3h37
